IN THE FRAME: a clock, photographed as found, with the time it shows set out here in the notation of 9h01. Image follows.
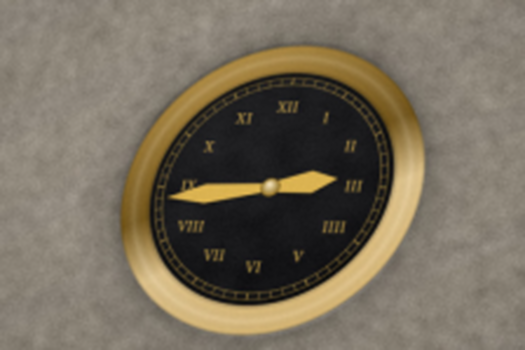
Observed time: 2h44
